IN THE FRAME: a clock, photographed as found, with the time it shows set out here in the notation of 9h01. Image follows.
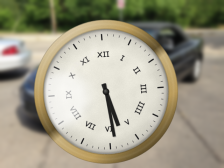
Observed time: 5h29
